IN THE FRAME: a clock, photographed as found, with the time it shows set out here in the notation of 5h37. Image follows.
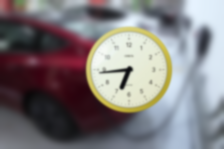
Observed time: 6h44
